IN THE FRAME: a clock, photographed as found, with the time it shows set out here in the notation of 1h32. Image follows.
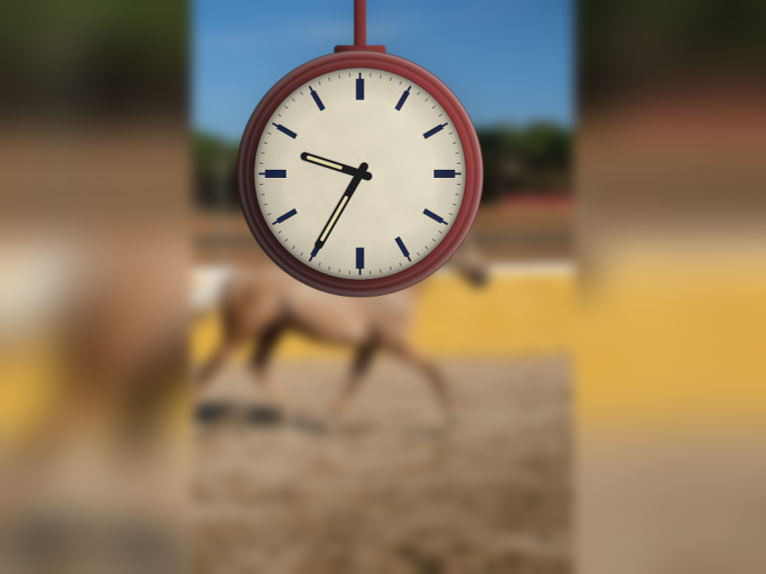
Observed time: 9h35
